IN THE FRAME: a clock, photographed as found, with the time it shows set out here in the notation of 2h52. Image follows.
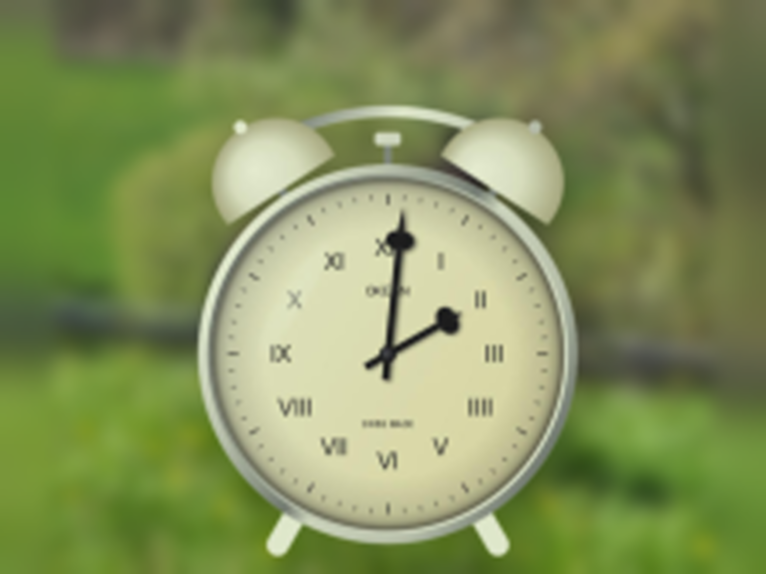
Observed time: 2h01
